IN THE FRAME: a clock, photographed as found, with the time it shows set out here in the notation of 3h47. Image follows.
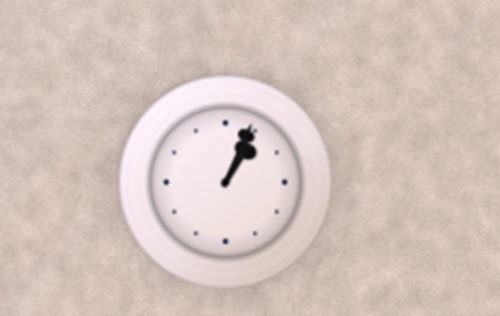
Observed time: 1h04
